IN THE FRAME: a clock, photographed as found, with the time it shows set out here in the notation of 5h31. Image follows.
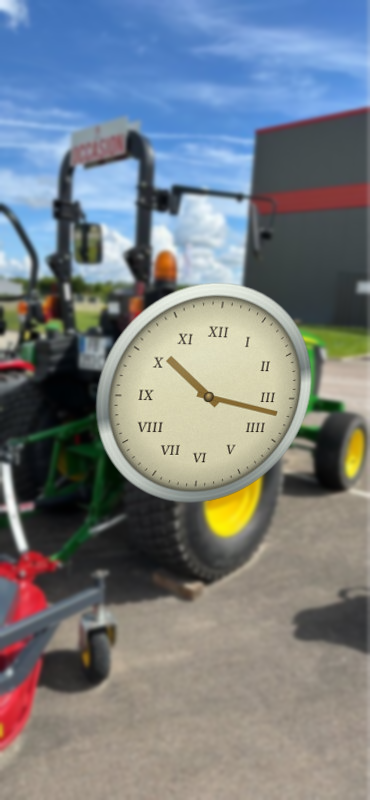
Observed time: 10h17
